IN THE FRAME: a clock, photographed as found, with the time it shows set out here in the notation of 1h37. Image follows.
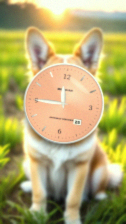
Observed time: 11h45
